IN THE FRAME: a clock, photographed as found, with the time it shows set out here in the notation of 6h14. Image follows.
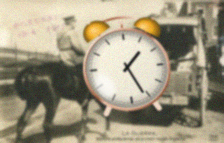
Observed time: 1h26
